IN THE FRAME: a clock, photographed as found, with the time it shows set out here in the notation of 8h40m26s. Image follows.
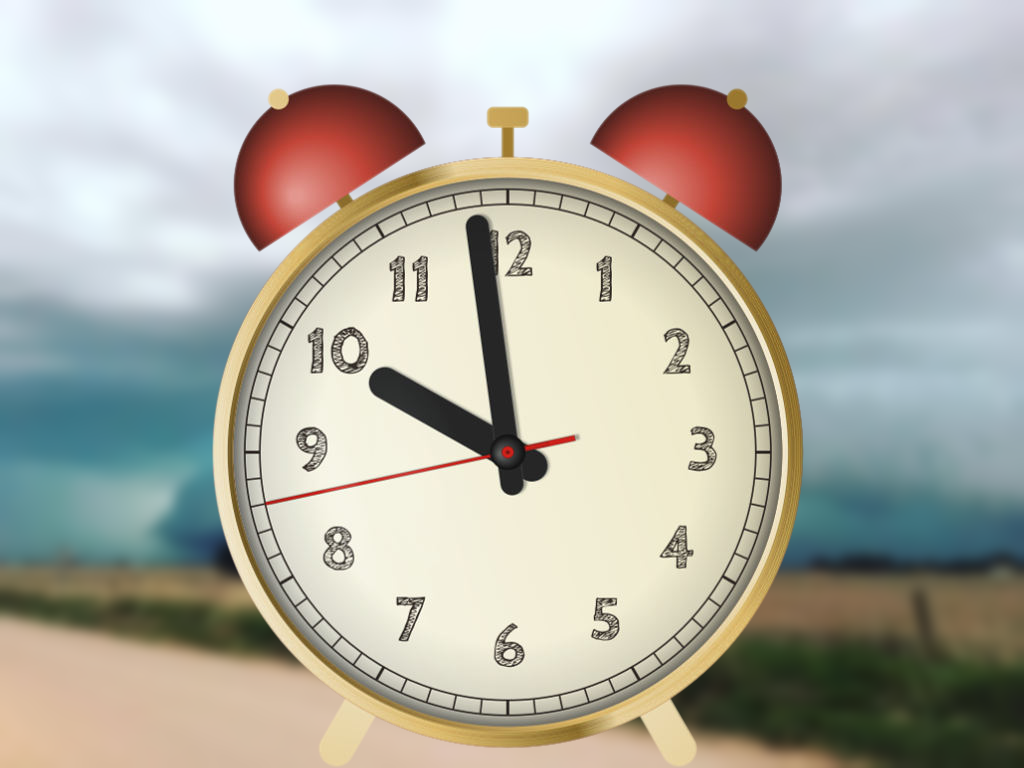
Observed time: 9h58m43s
